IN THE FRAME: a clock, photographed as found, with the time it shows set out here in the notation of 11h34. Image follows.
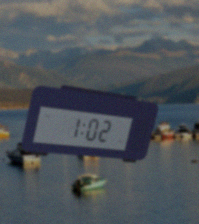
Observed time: 1h02
